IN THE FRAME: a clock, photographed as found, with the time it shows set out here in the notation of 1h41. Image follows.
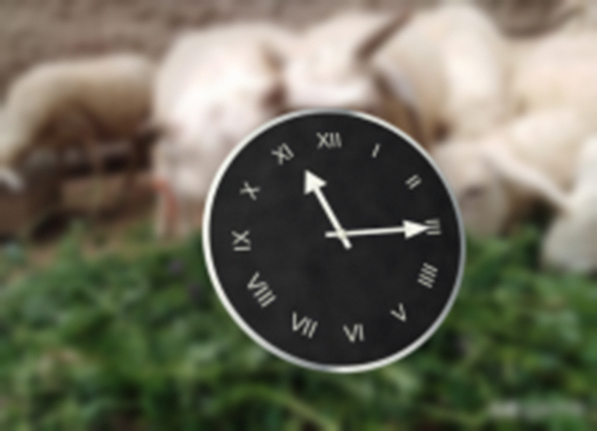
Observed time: 11h15
